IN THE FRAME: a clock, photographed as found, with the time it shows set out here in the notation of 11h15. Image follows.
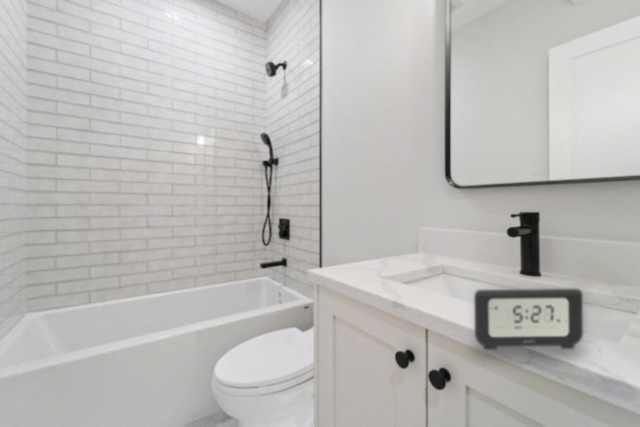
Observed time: 5h27
